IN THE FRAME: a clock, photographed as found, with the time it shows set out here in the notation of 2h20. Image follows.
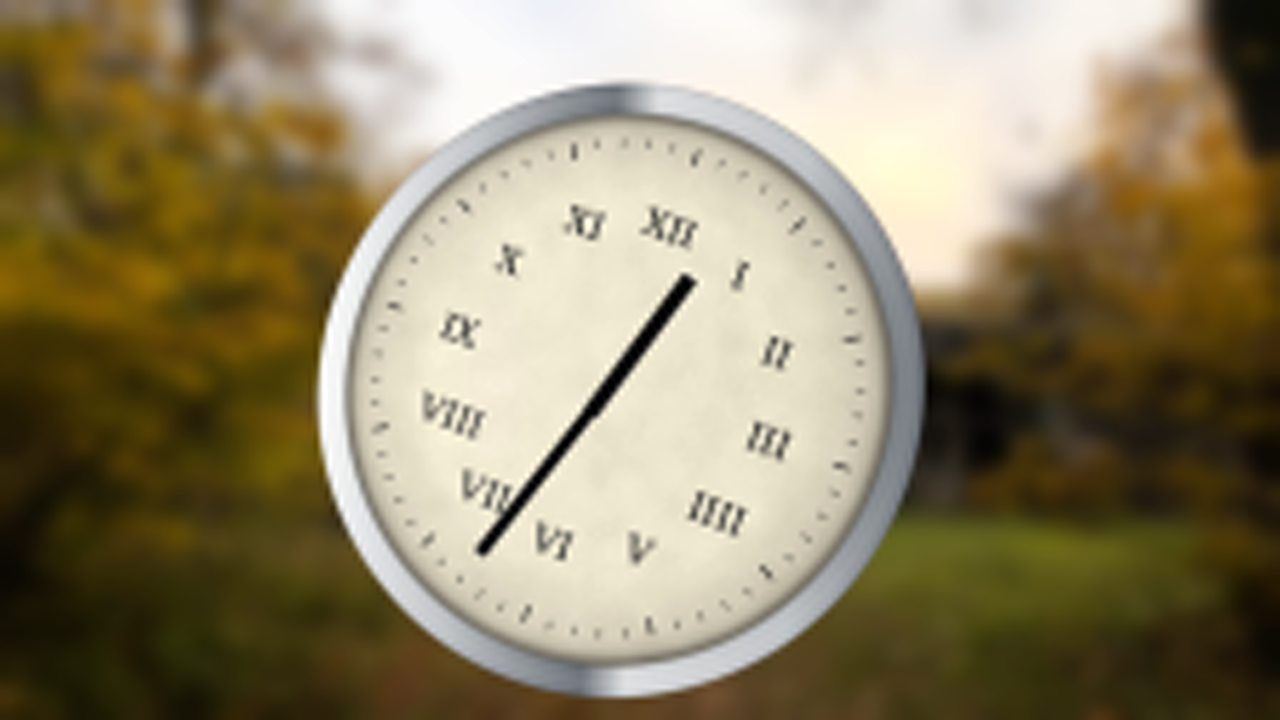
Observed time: 12h33
